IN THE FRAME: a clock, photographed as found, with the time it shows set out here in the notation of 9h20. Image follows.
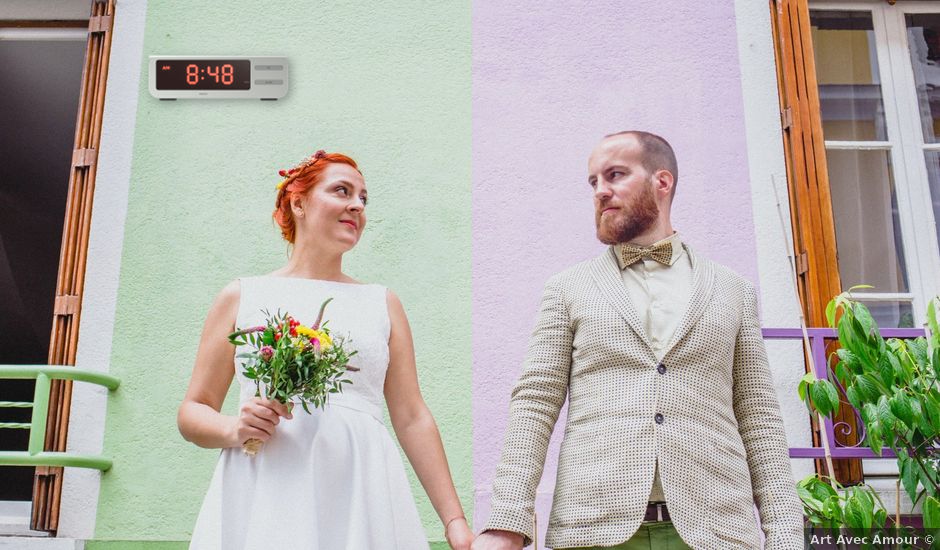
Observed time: 8h48
